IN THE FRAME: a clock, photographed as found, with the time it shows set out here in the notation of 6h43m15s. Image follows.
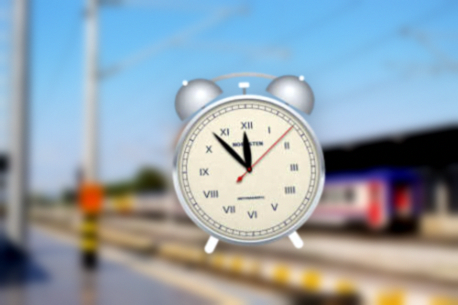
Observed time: 11h53m08s
